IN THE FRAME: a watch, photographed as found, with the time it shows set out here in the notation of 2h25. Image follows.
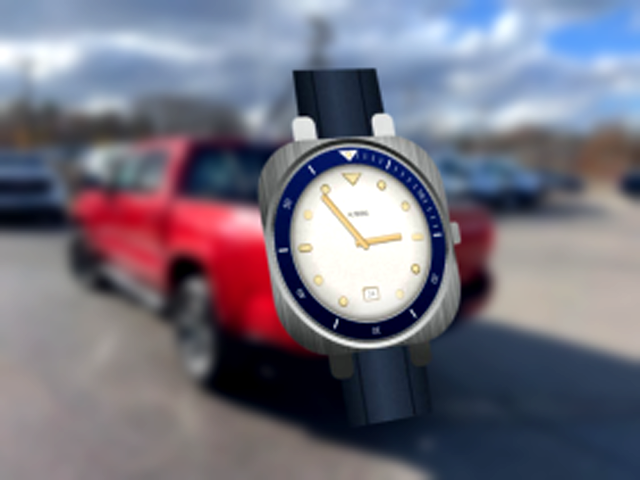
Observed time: 2h54
